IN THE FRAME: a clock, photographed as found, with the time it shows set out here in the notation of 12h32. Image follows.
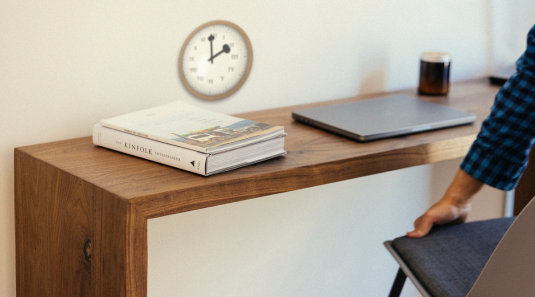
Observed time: 1h59
